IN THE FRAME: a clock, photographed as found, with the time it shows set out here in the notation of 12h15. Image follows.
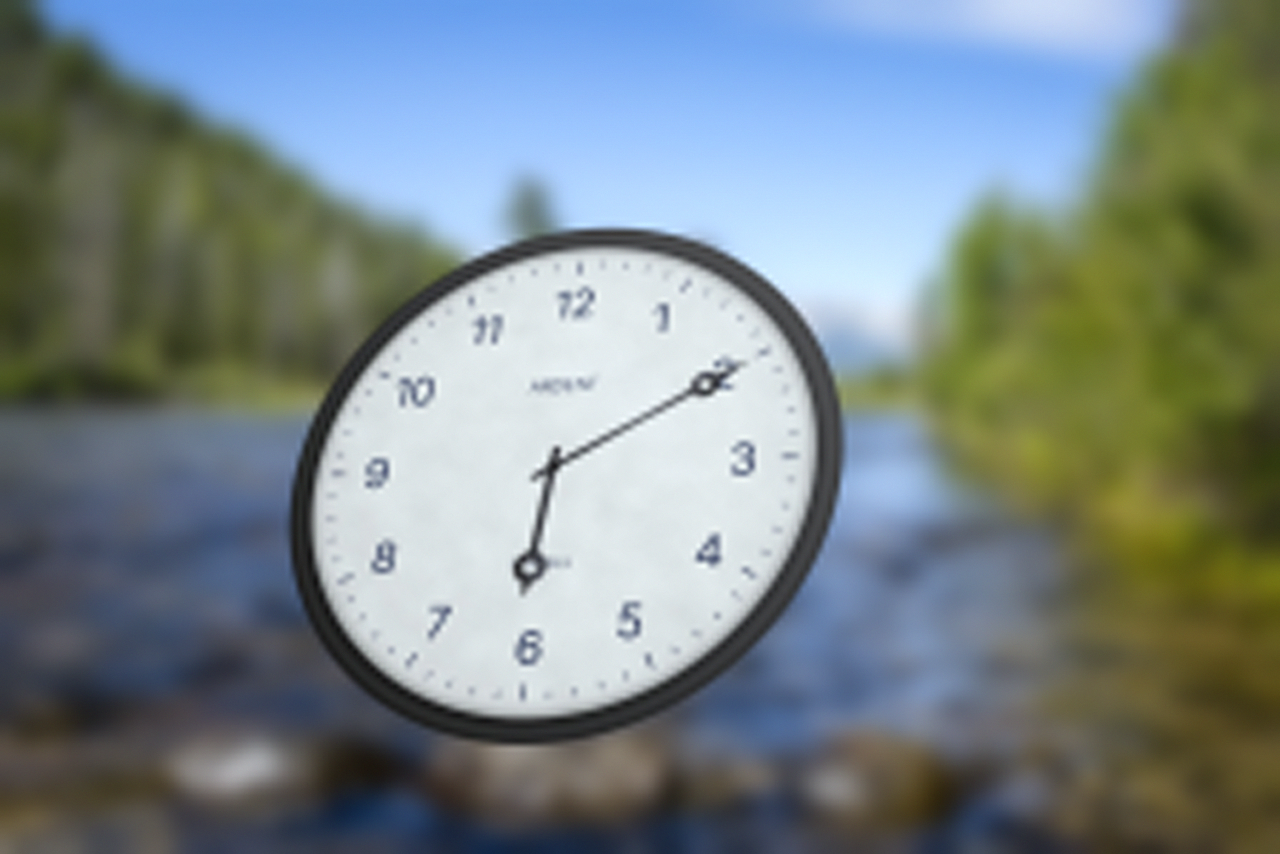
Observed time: 6h10
